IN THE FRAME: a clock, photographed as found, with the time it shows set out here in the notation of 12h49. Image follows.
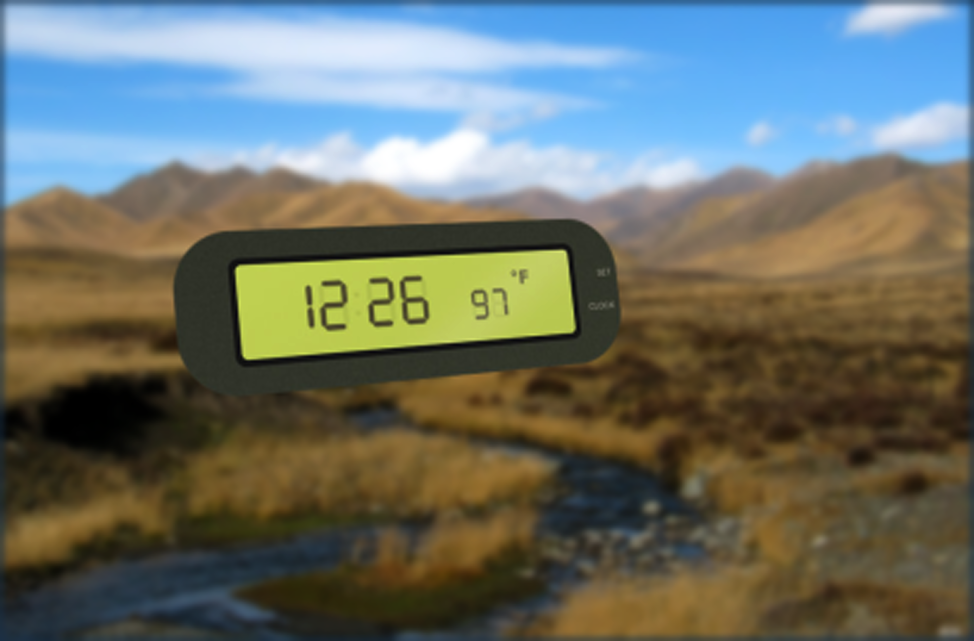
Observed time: 12h26
